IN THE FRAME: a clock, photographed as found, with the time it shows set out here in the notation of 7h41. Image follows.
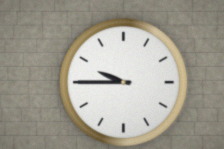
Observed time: 9h45
